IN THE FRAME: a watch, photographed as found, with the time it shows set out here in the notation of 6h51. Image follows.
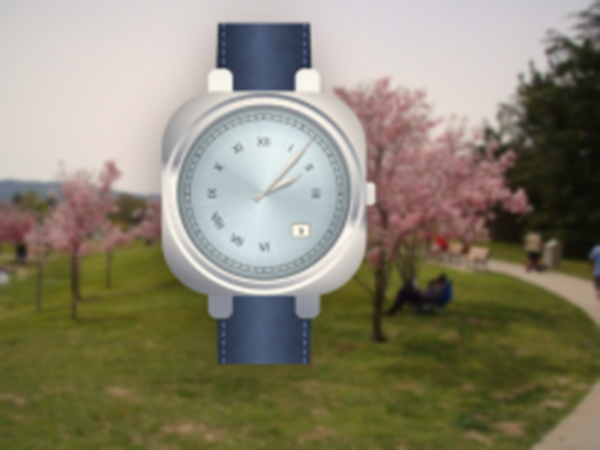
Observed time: 2h07
